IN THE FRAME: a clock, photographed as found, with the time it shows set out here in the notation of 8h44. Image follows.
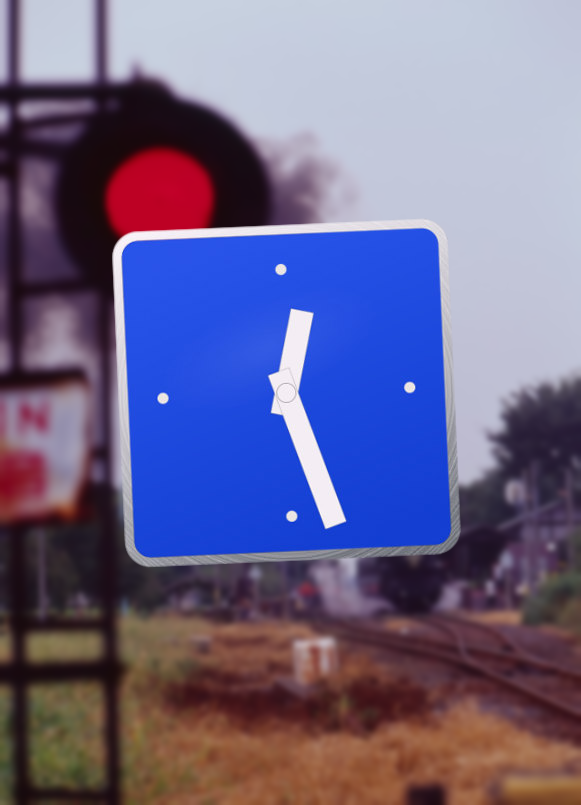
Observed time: 12h27
